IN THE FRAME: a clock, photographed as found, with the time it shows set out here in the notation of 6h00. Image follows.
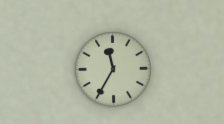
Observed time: 11h35
